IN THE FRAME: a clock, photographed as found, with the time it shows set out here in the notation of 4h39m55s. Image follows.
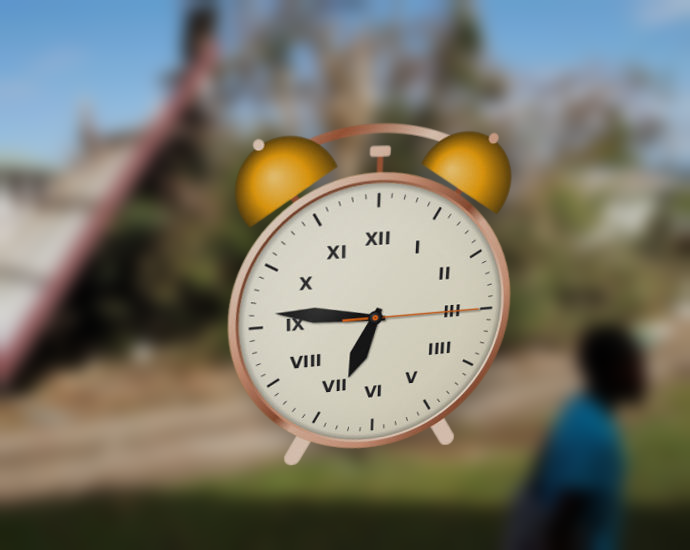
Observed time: 6h46m15s
